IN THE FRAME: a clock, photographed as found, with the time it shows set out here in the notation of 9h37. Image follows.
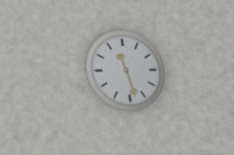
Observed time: 11h28
